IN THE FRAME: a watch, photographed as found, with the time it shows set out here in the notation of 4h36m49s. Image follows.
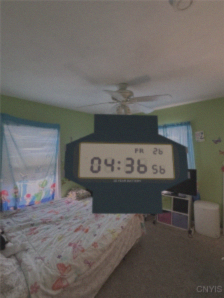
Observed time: 4h36m56s
